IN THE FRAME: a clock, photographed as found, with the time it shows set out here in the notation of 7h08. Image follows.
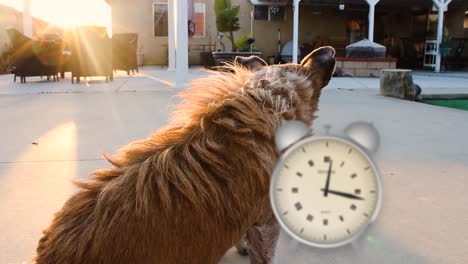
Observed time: 12h17
